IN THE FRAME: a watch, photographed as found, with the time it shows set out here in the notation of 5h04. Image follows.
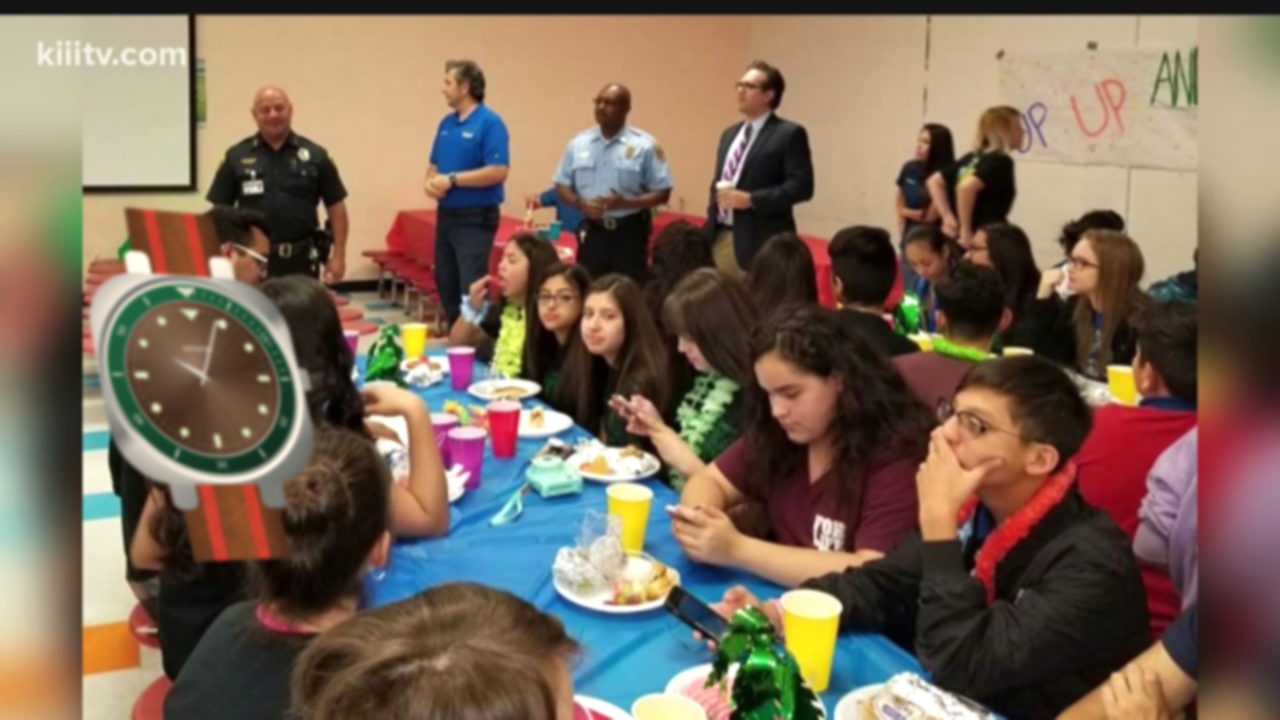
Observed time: 10h04
